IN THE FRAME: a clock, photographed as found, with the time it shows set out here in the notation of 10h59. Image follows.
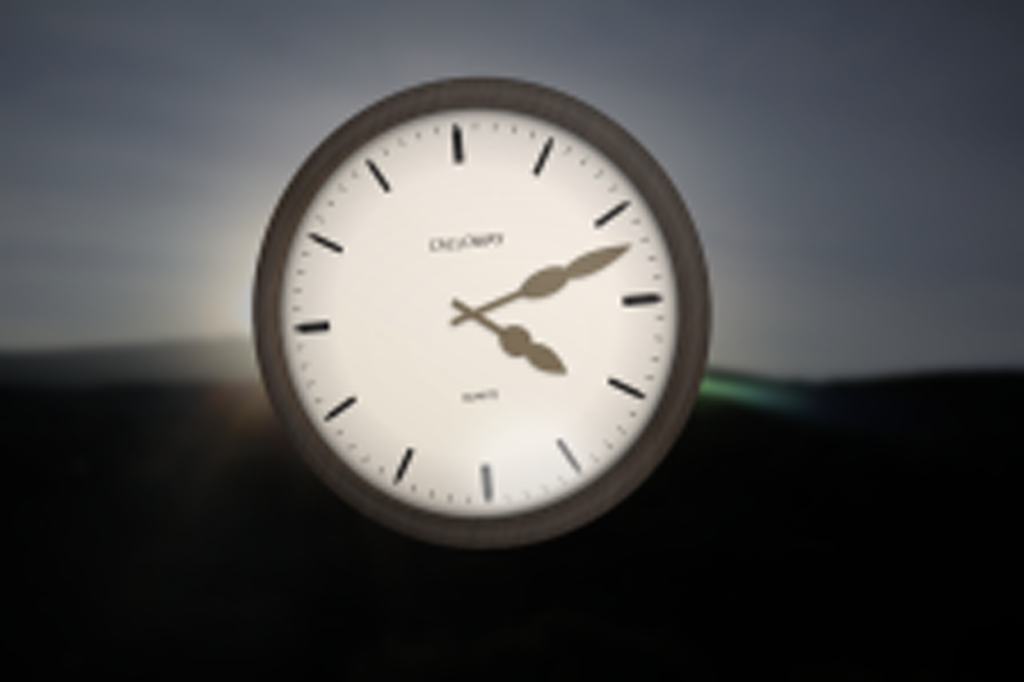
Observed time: 4h12
